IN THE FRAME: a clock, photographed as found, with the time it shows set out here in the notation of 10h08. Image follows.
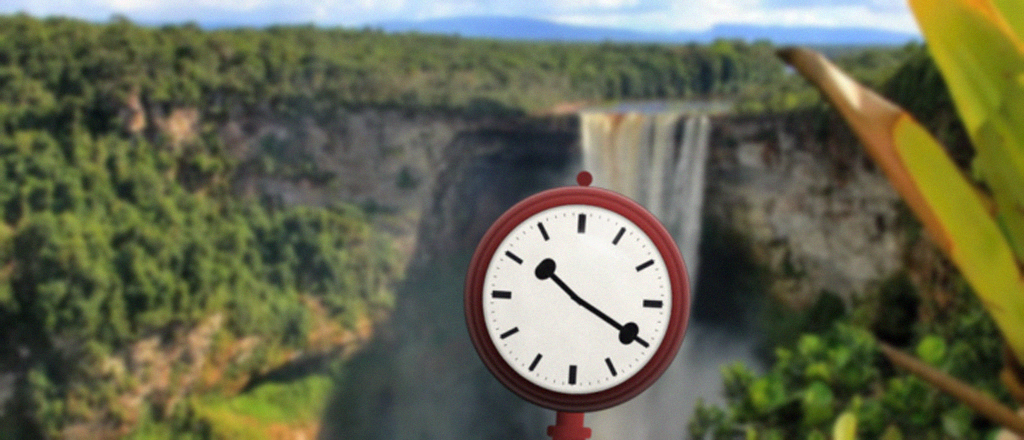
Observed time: 10h20
